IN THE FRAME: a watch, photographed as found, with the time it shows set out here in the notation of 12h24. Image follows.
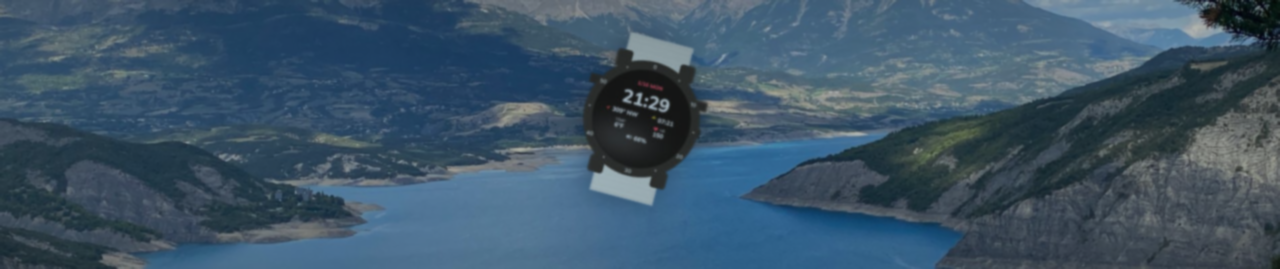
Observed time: 21h29
